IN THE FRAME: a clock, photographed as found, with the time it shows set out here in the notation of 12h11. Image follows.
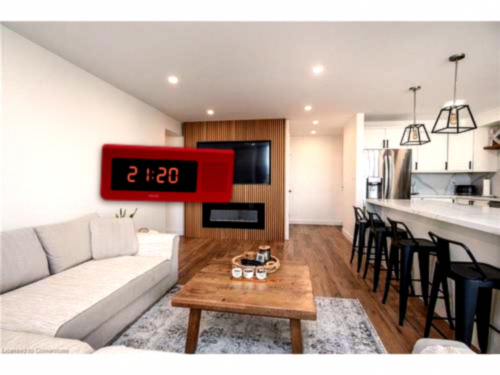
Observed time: 21h20
